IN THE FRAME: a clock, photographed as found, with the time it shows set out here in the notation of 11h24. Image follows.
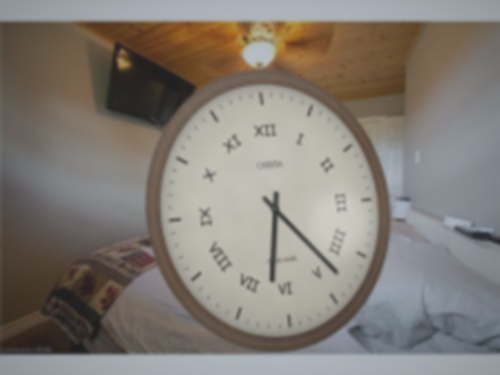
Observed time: 6h23
